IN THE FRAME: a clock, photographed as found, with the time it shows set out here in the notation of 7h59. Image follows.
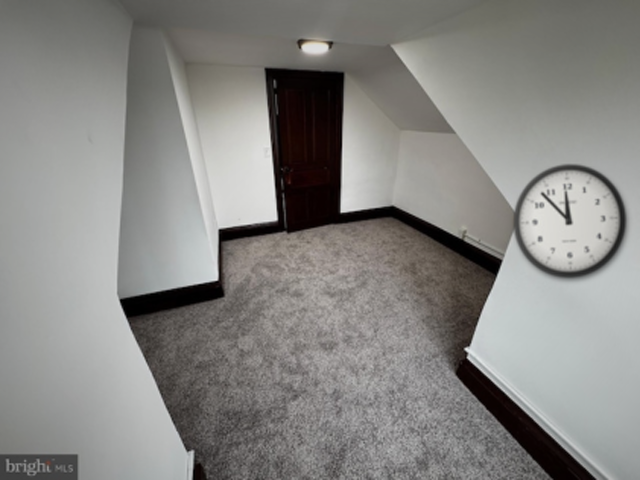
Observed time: 11h53
